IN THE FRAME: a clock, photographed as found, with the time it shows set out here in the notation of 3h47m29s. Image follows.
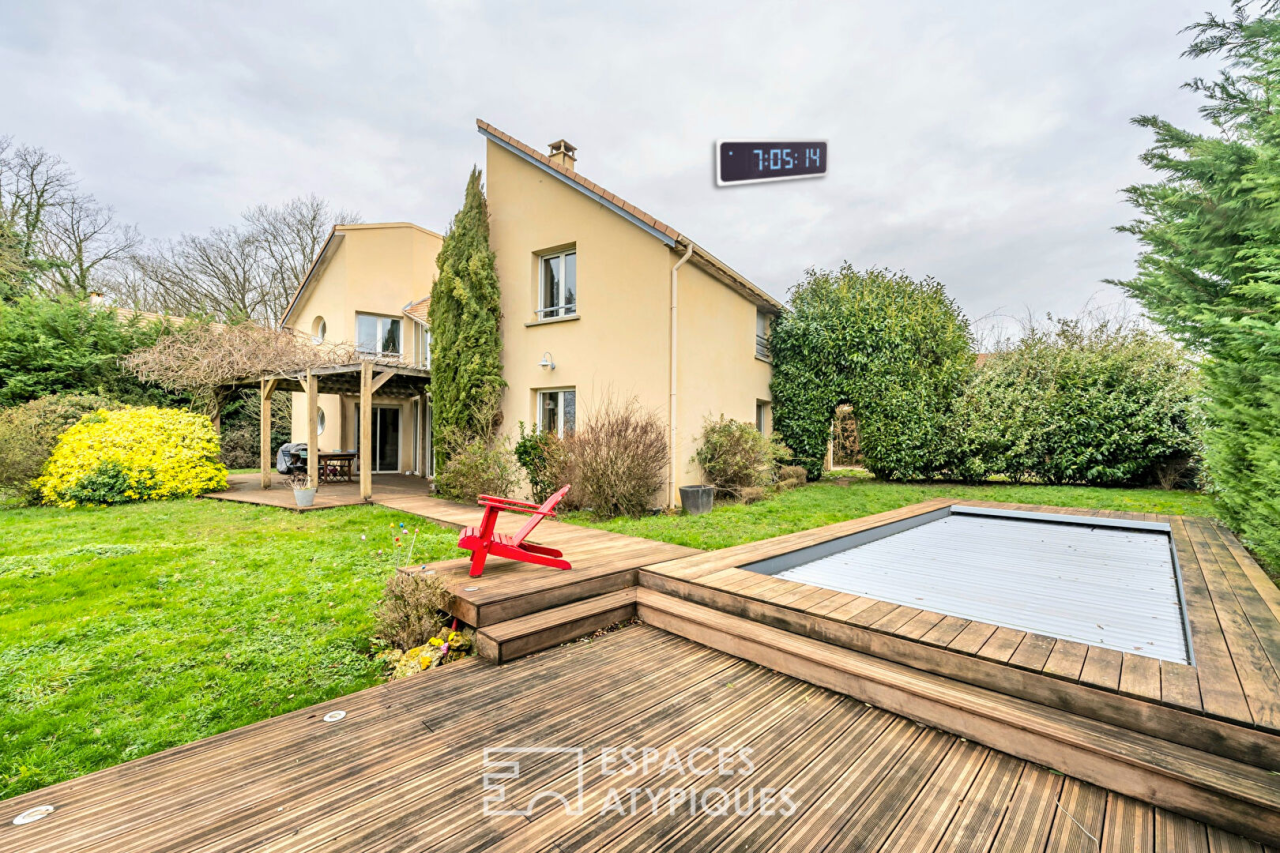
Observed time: 7h05m14s
